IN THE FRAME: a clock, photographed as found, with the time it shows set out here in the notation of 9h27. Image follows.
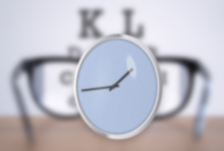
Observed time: 1h44
